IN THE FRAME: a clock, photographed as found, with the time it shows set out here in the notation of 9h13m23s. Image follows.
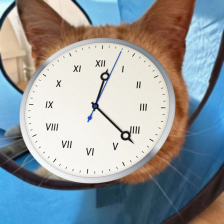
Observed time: 12h22m03s
